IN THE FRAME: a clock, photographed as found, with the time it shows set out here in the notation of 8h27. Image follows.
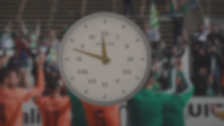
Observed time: 11h48
